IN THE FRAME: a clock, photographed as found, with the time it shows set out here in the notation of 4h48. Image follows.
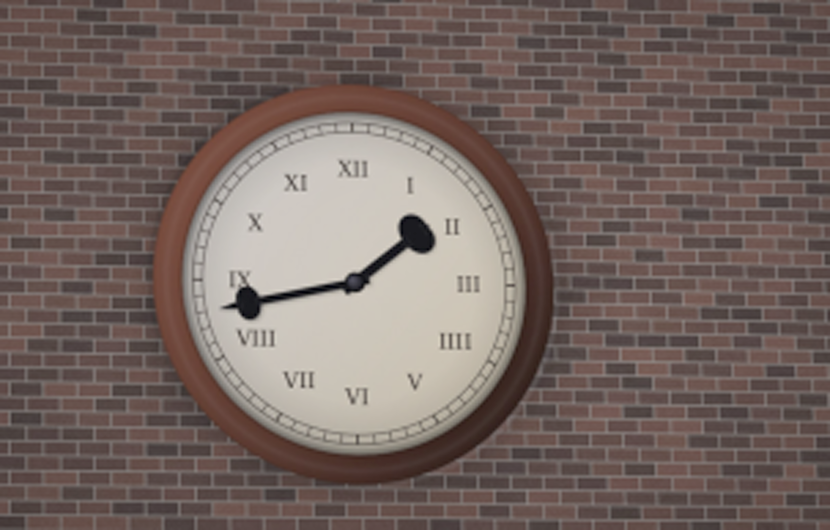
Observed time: 1h43
